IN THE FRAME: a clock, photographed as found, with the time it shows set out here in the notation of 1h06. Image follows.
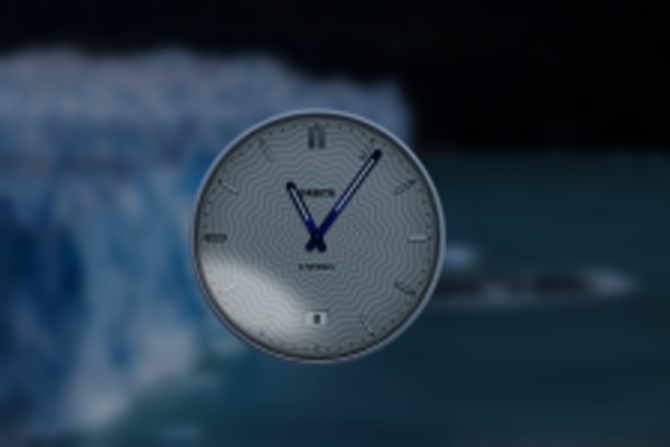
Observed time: 11h06
